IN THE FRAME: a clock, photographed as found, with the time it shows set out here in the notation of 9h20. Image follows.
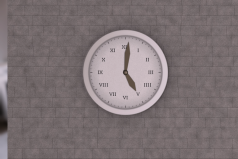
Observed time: 5h01
